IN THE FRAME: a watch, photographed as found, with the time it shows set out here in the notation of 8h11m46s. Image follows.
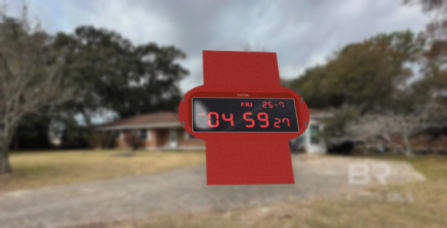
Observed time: 4h59m27s
